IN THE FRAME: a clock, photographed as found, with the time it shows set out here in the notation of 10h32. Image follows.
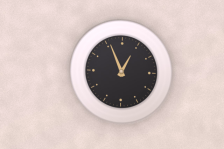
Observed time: 12h56
